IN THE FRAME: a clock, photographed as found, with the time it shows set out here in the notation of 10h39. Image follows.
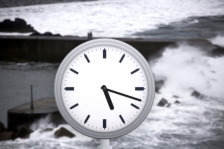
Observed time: 5h18
